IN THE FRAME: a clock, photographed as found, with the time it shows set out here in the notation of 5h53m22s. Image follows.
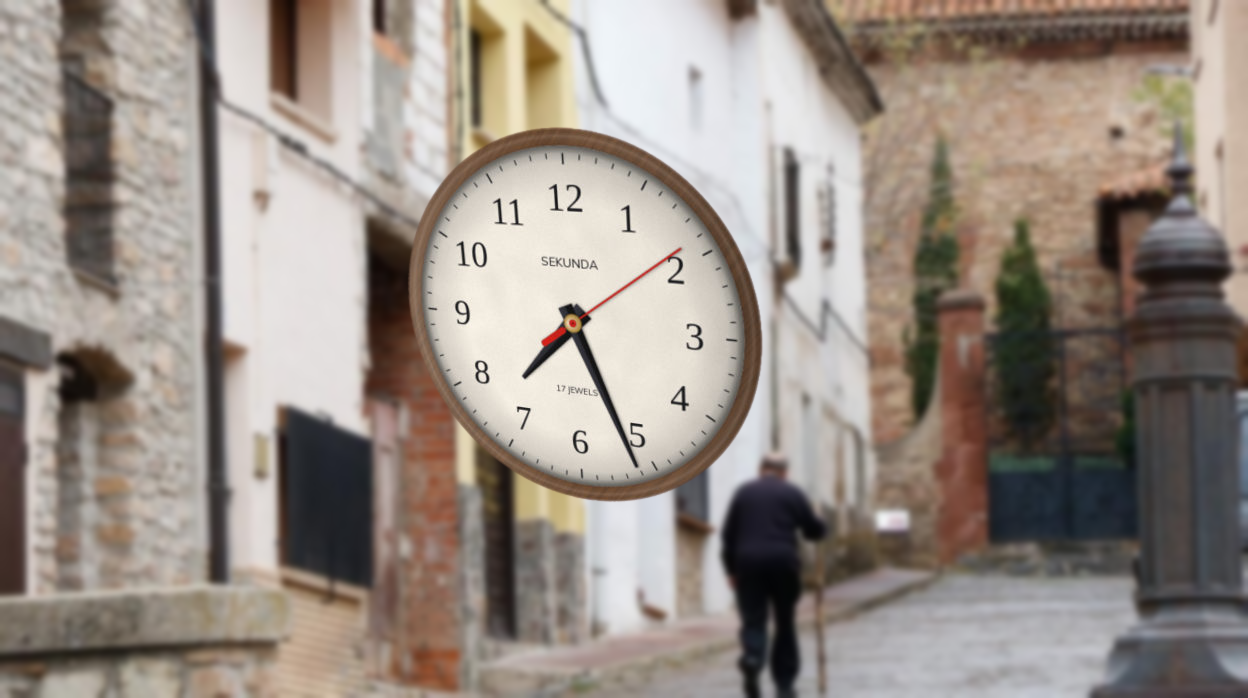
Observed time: 7h26m09s
